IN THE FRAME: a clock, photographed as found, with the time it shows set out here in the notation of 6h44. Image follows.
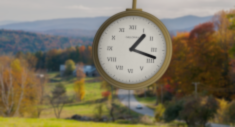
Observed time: 1h18
